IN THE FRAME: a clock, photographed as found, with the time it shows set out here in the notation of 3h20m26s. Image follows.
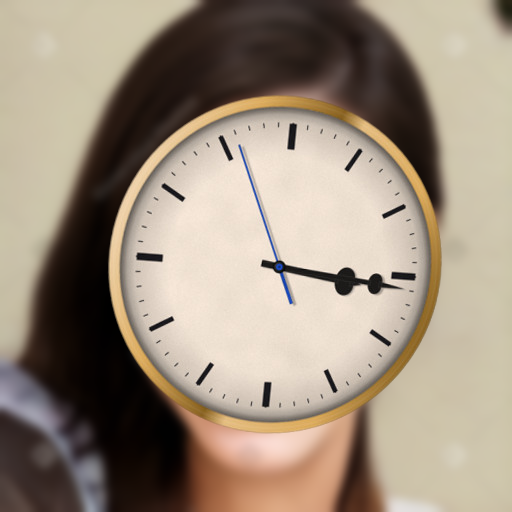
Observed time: 3h15m56s
